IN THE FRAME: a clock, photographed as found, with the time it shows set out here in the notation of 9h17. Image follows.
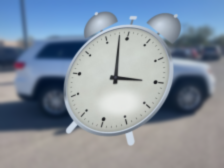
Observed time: 2h58
